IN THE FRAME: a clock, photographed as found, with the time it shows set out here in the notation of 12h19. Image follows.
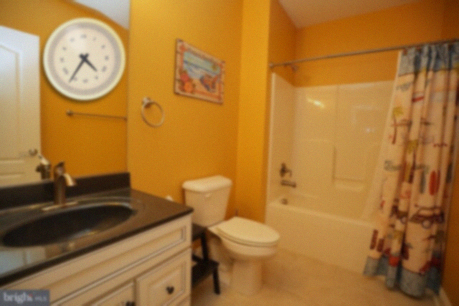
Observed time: 4h36
